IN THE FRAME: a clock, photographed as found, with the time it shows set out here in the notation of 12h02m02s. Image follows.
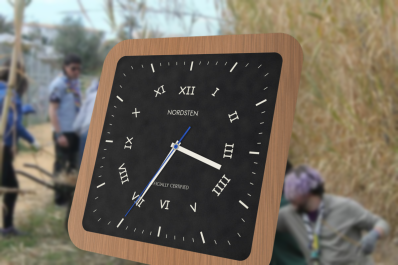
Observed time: 3h34m35s
